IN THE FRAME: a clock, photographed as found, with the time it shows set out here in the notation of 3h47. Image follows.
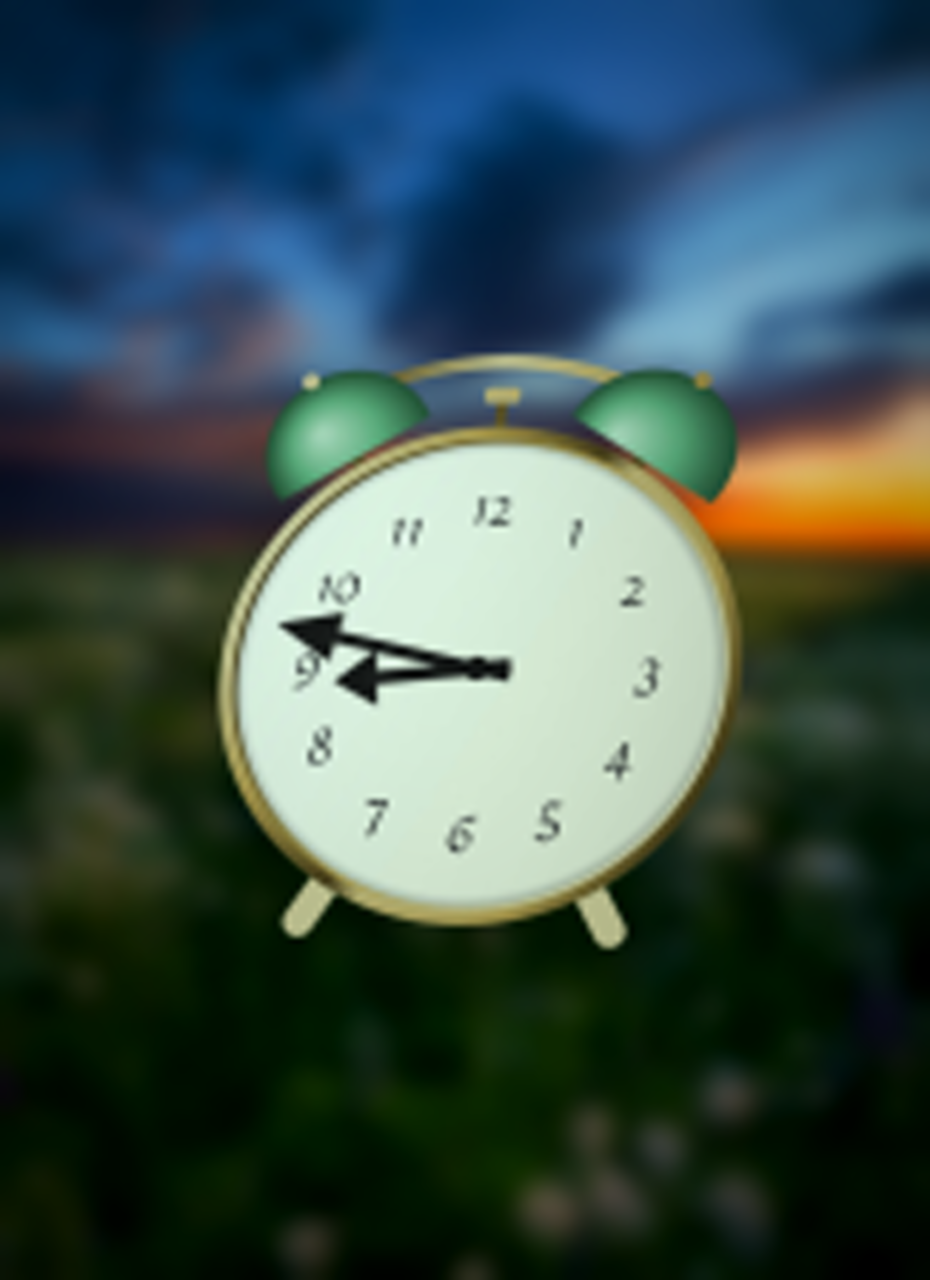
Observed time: 8h47
